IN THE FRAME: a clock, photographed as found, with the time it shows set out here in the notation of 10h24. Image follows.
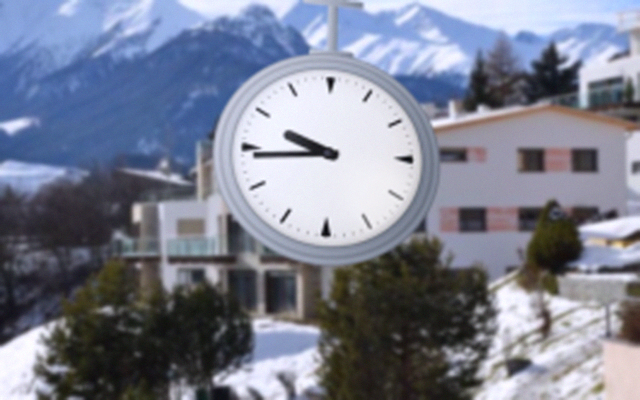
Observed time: 9h44
